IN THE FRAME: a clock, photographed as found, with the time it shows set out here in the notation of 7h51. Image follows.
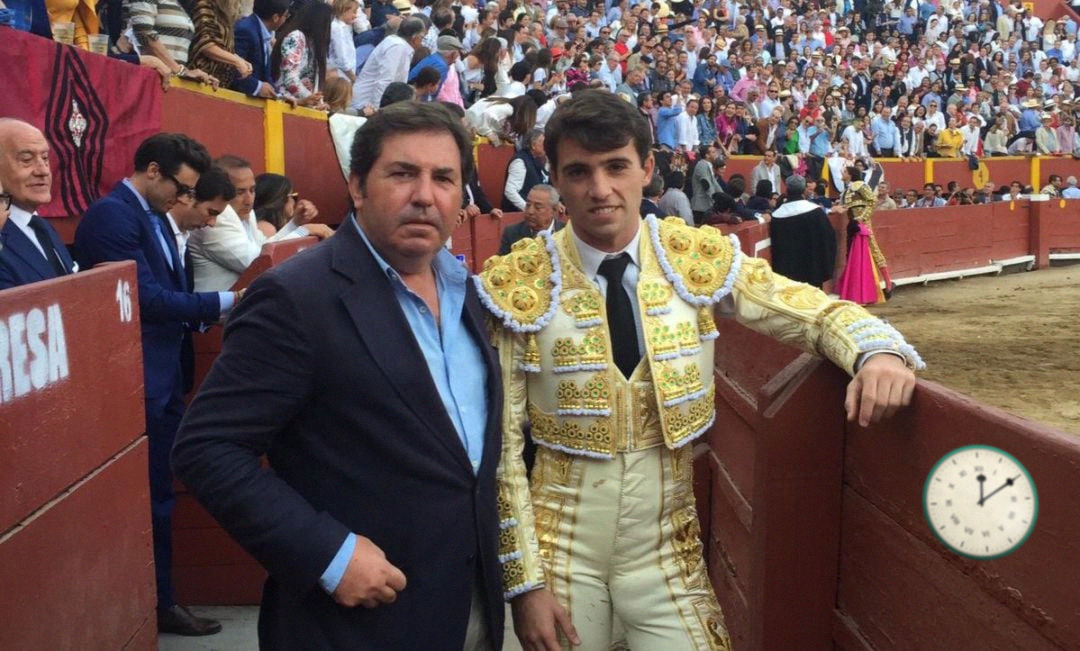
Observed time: 12h10
